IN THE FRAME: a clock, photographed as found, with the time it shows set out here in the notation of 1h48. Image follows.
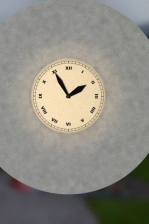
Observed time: 1h55
